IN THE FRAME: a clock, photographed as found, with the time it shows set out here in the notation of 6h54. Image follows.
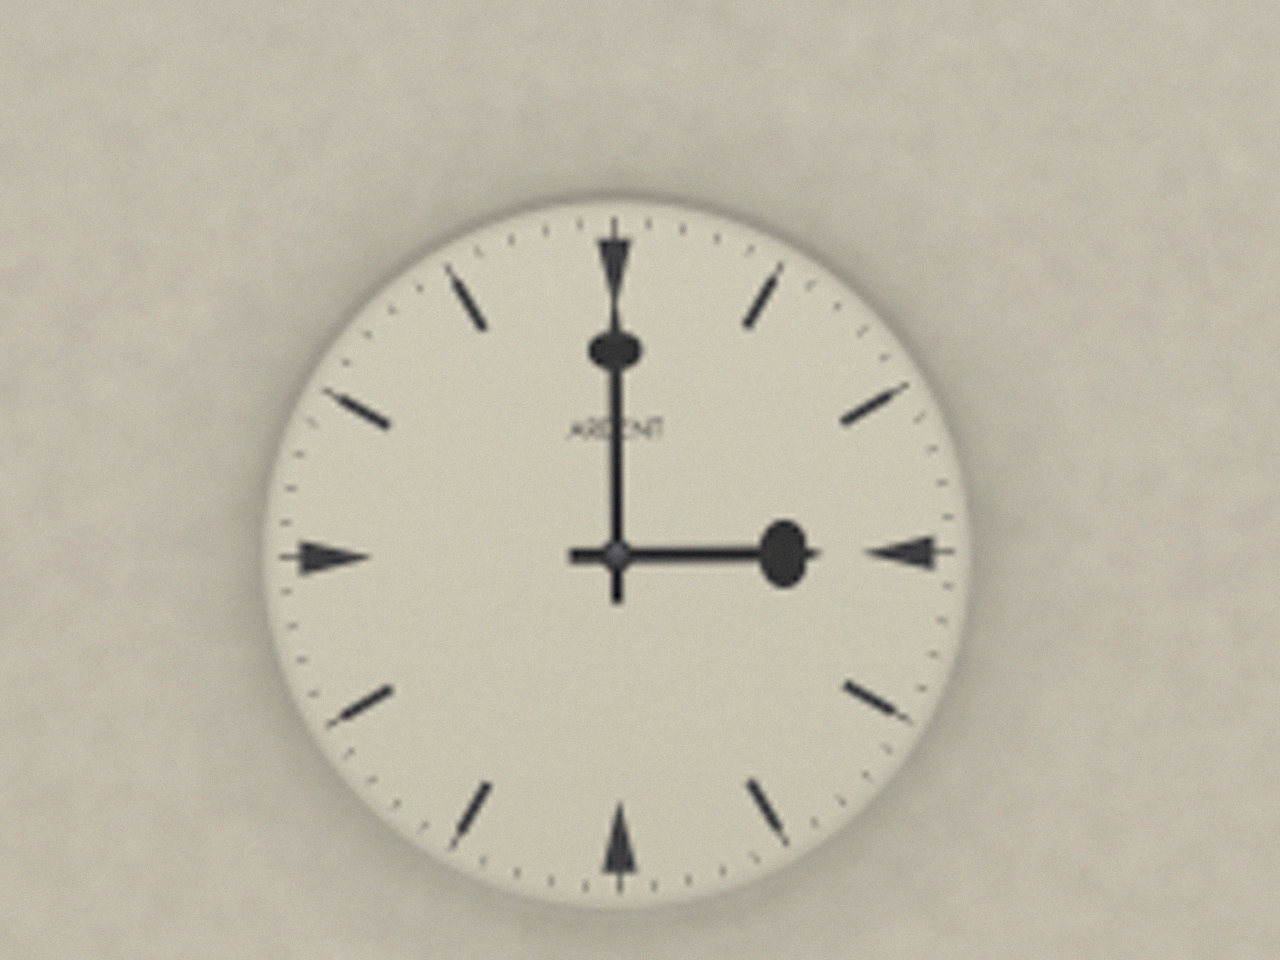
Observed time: 3h00
